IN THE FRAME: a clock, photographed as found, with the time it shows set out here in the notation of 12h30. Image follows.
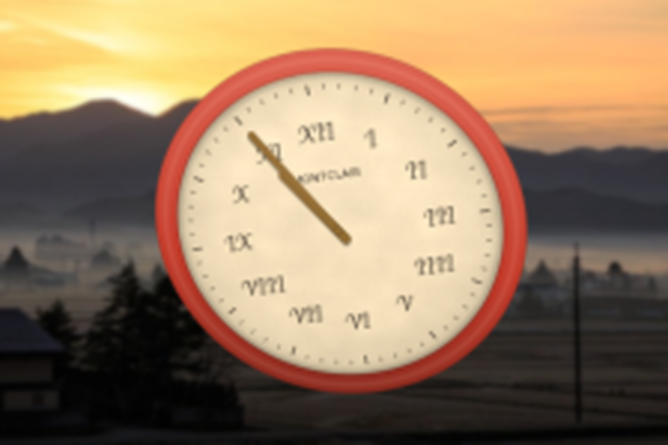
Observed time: 10h55
